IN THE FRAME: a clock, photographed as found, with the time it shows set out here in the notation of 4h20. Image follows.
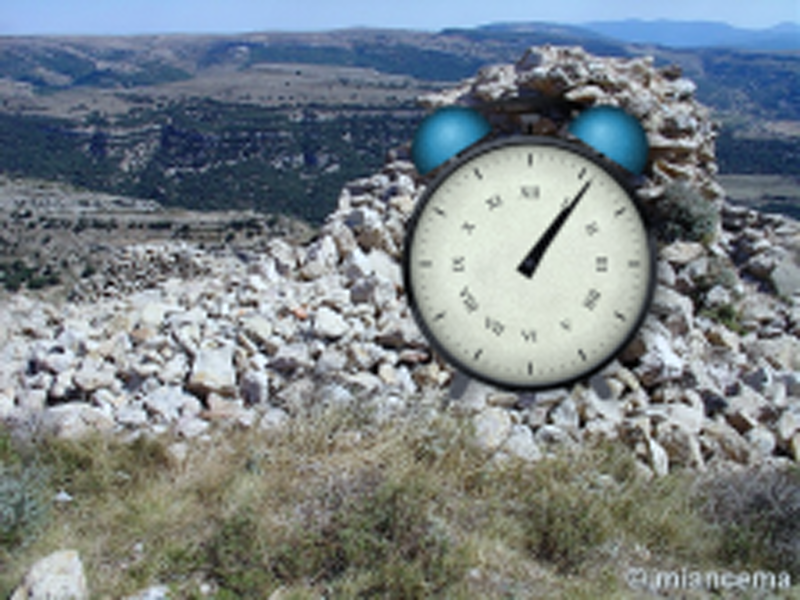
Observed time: 1h06
